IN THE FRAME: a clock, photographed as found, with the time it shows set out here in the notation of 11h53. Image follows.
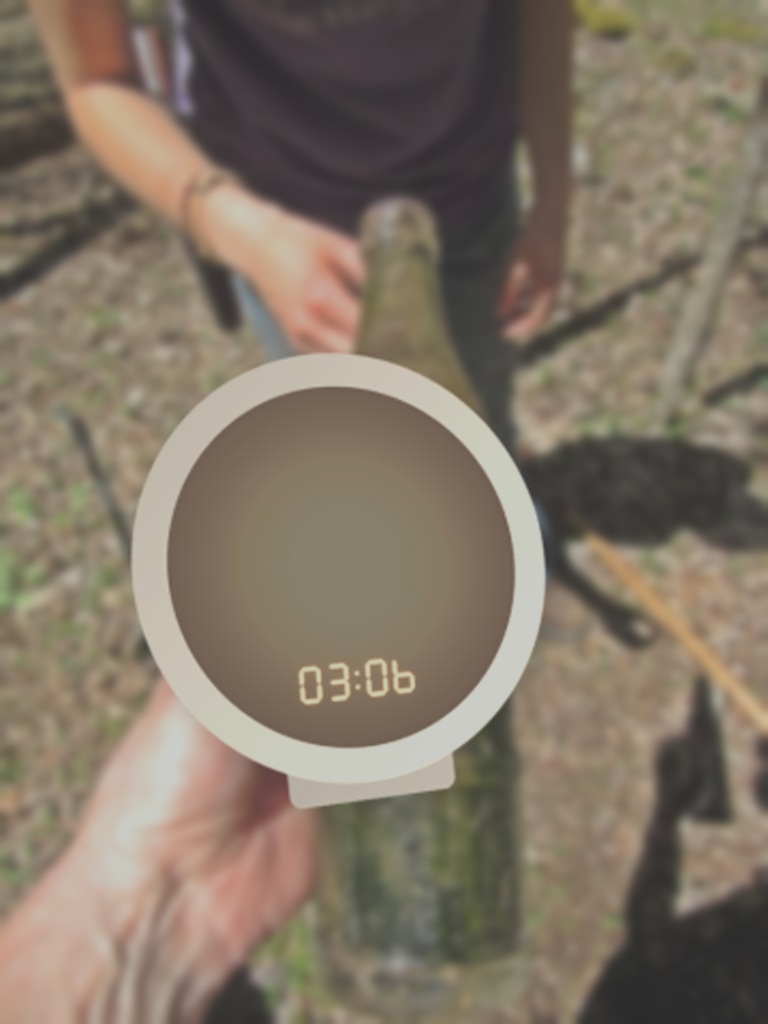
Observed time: 3h06
